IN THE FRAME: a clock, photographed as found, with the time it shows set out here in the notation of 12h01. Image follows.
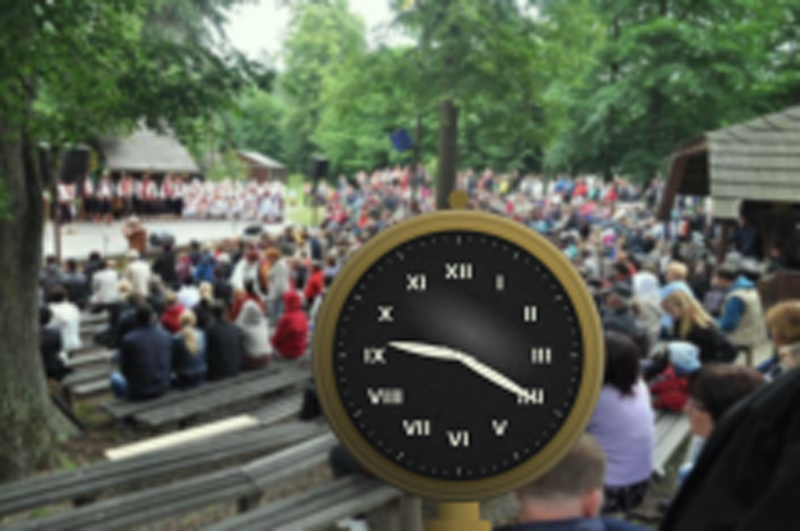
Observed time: 9h20
